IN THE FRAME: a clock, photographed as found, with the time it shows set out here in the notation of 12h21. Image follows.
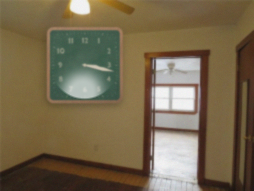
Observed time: 3h17
